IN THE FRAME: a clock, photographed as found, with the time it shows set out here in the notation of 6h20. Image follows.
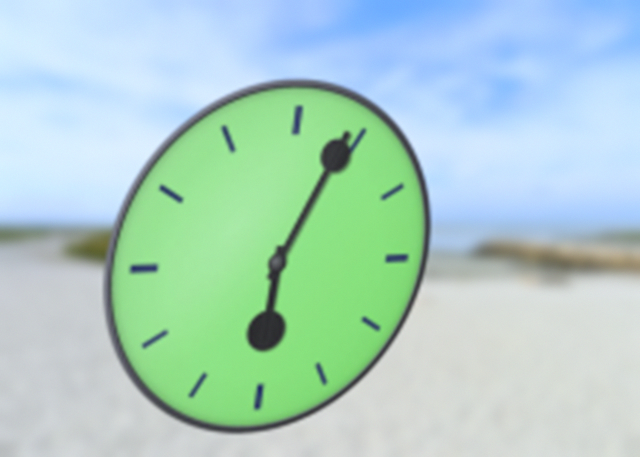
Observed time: 6h04
